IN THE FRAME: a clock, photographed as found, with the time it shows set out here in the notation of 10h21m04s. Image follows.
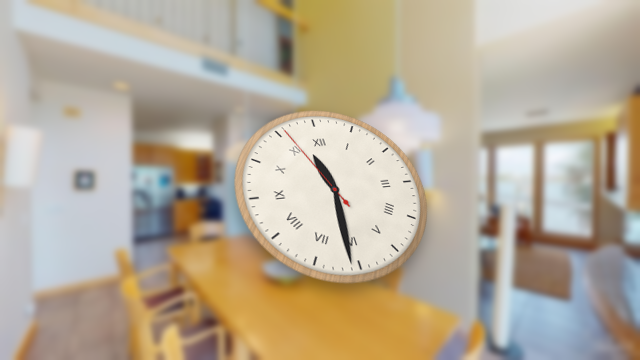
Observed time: 11h30m56s
